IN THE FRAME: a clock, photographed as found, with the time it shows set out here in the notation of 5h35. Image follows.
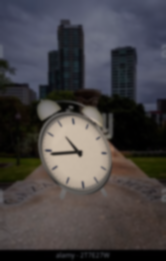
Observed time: 10h44
